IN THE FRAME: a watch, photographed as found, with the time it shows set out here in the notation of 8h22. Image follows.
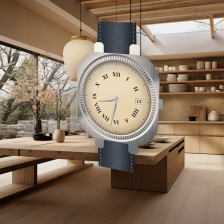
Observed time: 8h32
